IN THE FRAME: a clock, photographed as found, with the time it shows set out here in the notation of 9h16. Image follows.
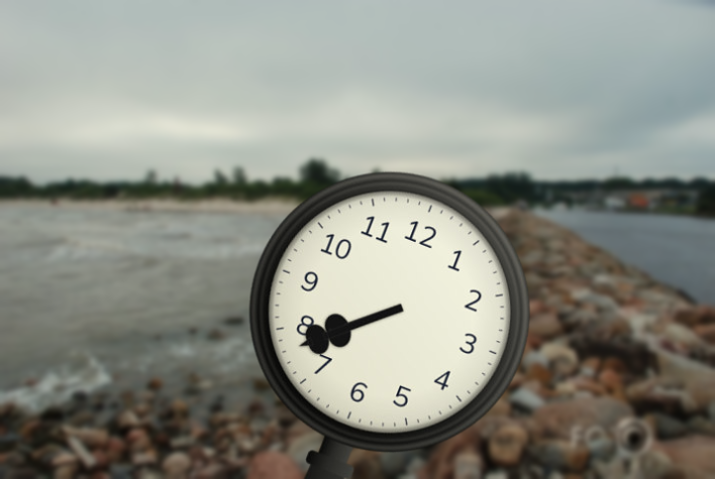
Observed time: 7h38
